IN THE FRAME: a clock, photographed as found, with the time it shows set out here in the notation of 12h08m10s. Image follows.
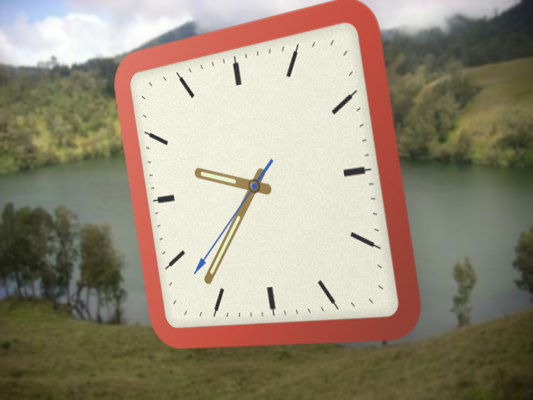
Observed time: 9h36m38s
